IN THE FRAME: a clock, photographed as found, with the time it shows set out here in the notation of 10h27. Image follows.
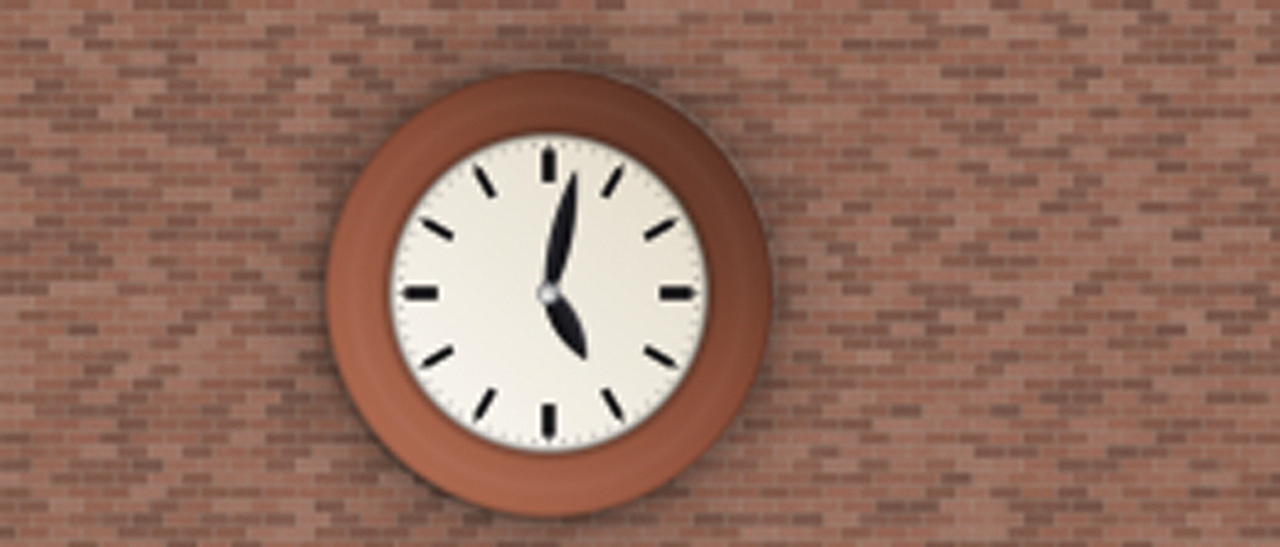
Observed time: 5h02
